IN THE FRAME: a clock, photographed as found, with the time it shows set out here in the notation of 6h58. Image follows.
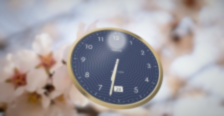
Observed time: 6h32
